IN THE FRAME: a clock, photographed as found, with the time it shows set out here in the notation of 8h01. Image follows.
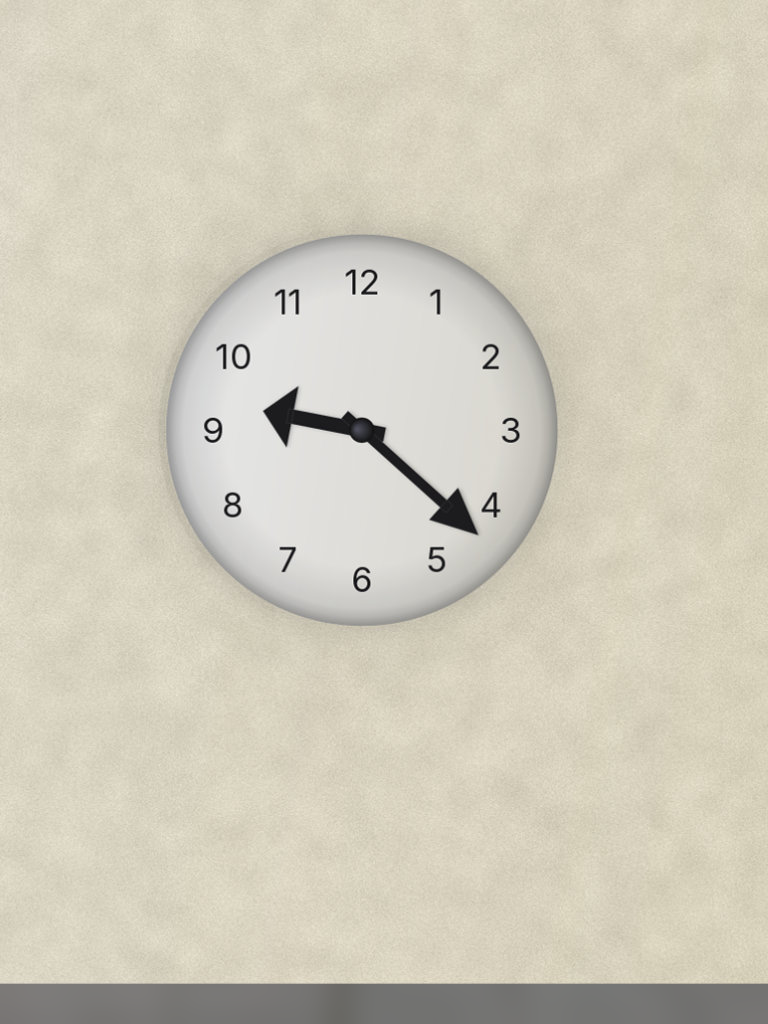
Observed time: 9h22
